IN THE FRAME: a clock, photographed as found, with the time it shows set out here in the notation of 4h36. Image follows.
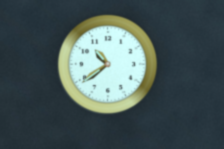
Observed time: 10h39
